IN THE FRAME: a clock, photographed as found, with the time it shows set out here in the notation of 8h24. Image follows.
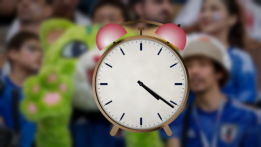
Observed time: 4h21
